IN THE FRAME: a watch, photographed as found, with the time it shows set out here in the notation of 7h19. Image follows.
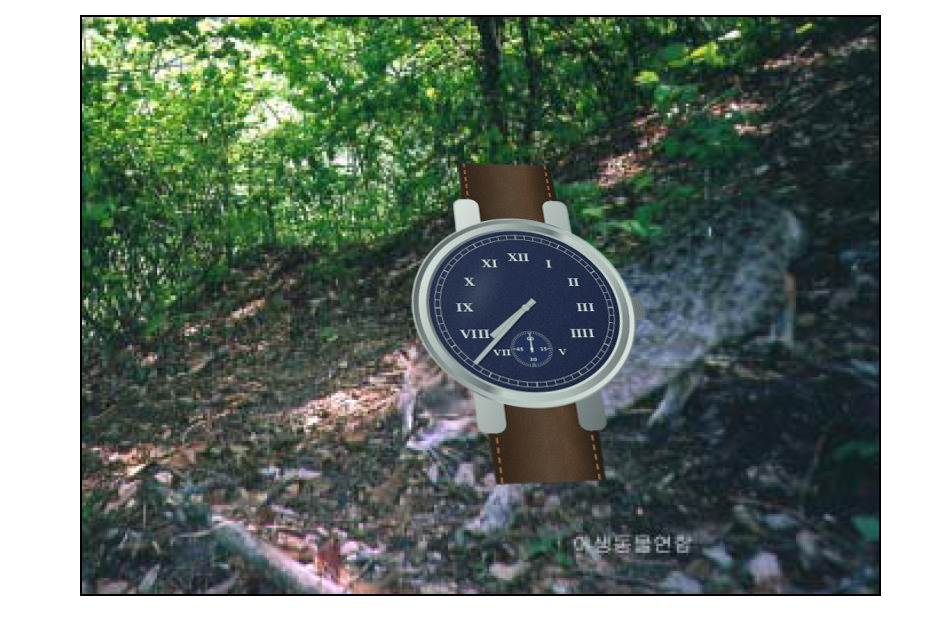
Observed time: 7h37
